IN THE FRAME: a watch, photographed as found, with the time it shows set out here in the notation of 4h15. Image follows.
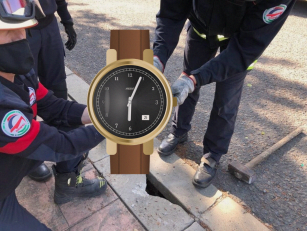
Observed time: 6h04
